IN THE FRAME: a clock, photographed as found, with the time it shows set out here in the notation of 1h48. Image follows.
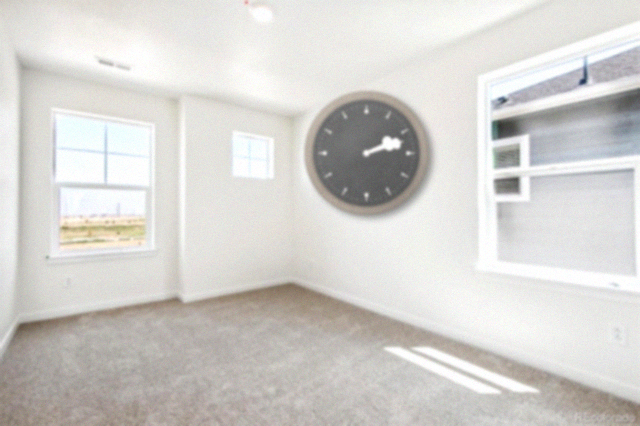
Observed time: 2h12
